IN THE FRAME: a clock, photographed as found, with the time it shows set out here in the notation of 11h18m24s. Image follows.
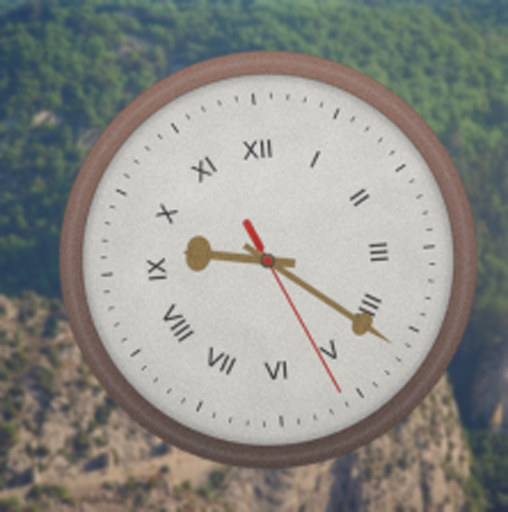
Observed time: 9h21m26s
